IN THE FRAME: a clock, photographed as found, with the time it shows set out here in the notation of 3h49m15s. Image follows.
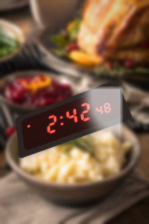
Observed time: 2h42m48s
